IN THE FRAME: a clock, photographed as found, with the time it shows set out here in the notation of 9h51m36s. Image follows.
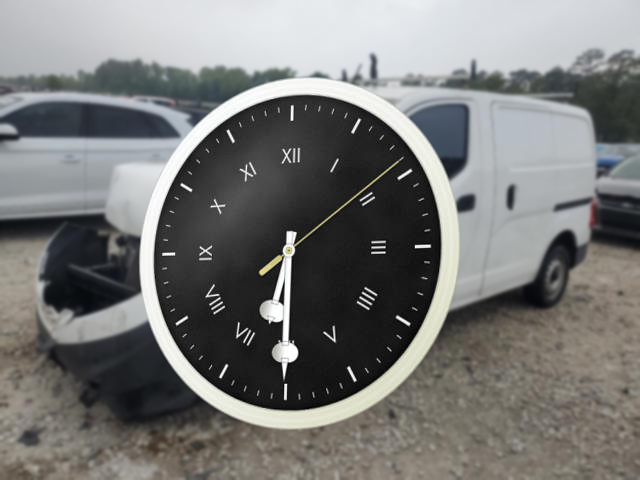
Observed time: 6h30m09s
